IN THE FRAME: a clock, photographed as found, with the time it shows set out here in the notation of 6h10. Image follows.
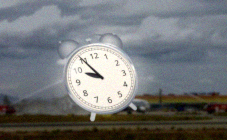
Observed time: 9h55
